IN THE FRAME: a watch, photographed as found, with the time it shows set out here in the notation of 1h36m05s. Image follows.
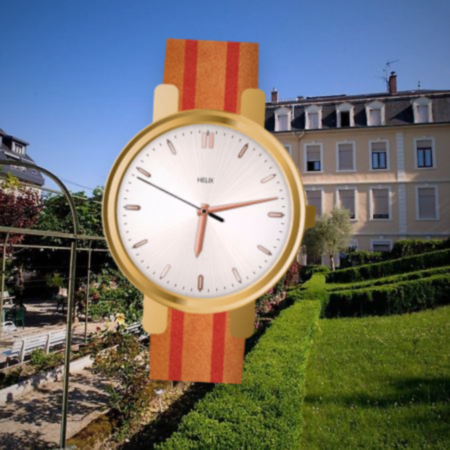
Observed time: 6h12m49s
